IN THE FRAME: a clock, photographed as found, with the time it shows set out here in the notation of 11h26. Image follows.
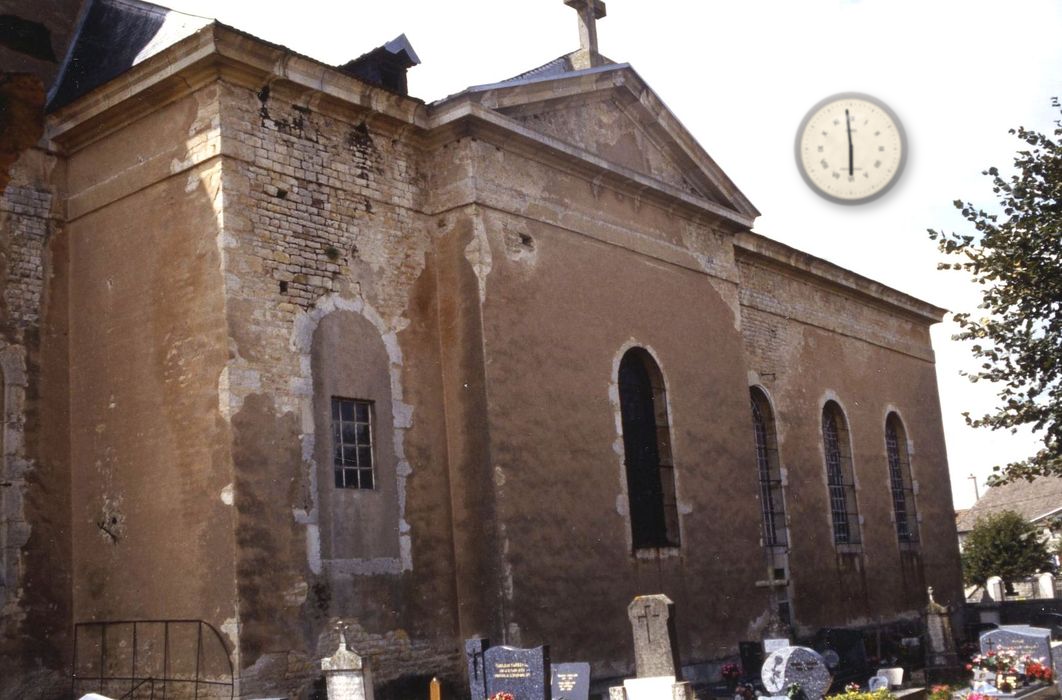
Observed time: 5h59
